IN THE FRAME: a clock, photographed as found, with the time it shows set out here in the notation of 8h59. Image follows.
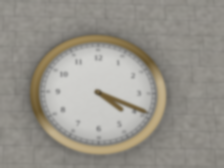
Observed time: 4h19
